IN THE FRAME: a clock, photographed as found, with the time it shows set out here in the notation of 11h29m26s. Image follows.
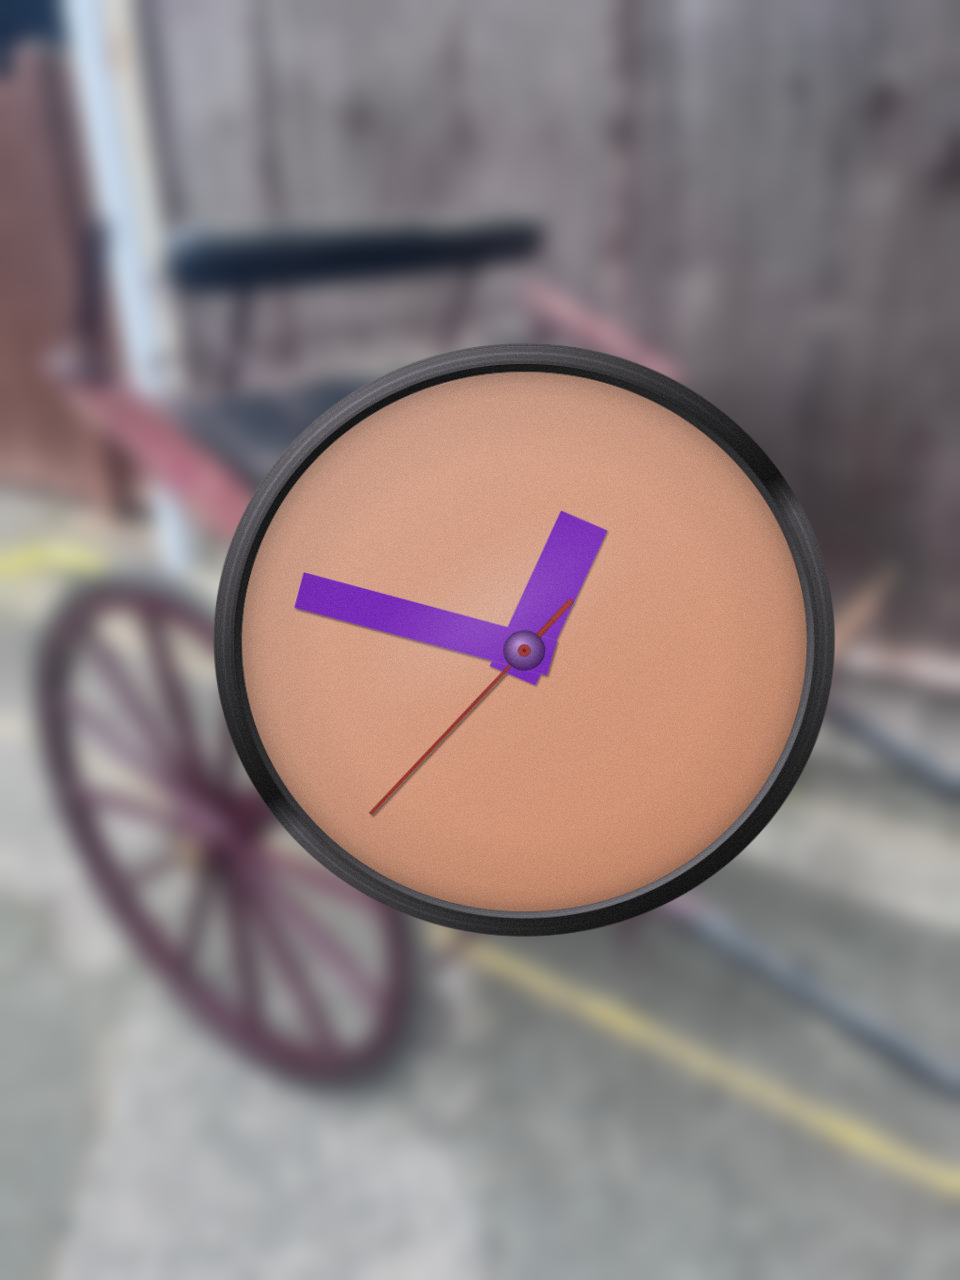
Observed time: 12h47m37s
